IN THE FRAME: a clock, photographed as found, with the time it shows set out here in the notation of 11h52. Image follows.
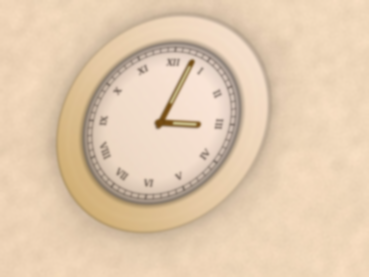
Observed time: 3h03
